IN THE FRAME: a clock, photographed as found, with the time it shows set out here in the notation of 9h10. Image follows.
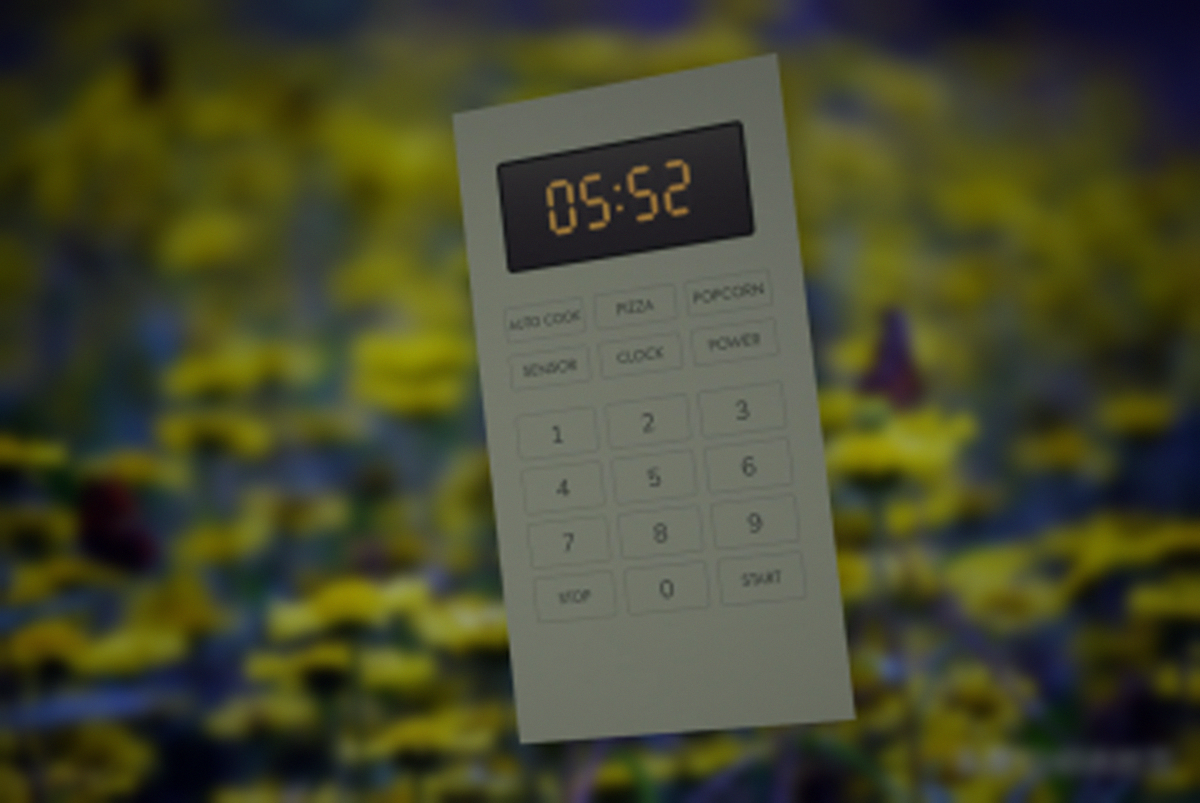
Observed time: 5h52
